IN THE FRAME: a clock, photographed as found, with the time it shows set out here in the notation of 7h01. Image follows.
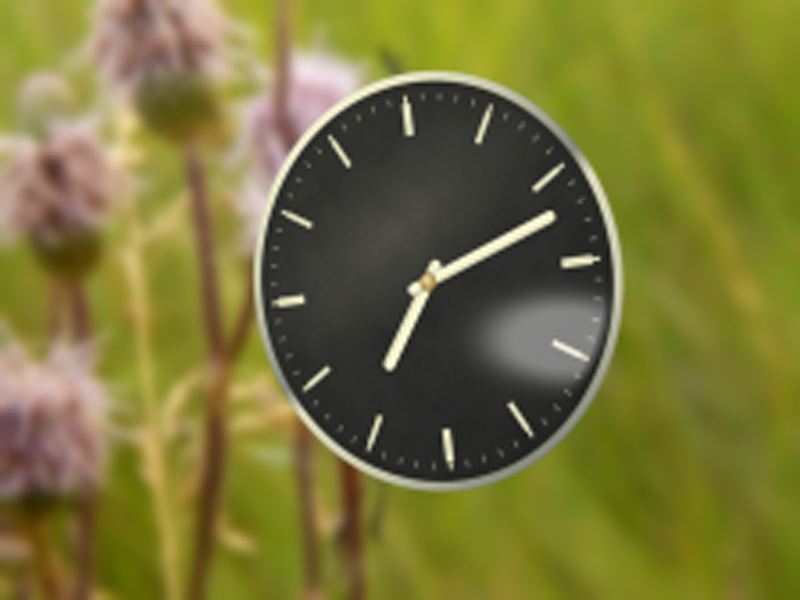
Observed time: 7h12
